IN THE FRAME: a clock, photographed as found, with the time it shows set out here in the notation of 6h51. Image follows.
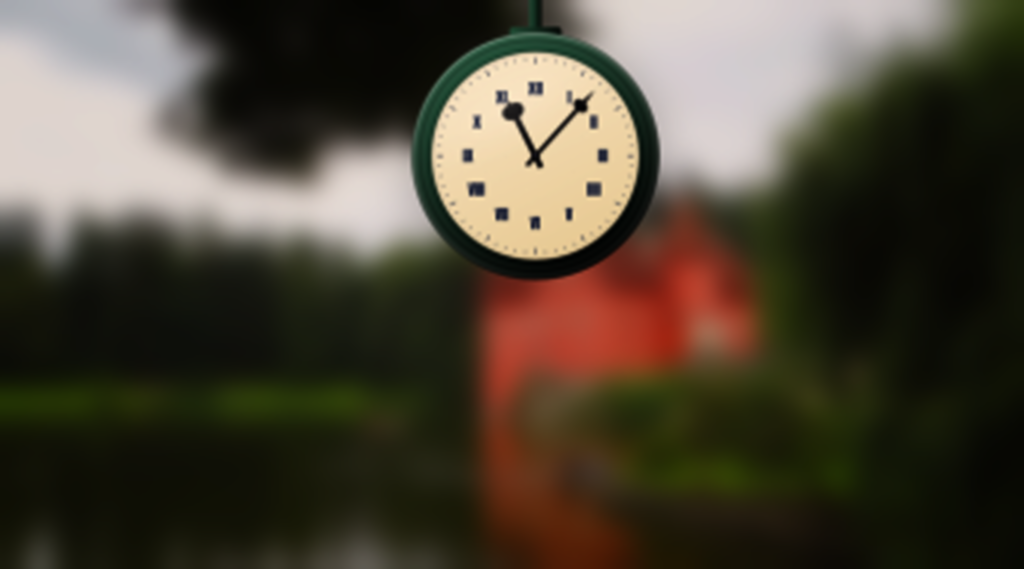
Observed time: 11h07
